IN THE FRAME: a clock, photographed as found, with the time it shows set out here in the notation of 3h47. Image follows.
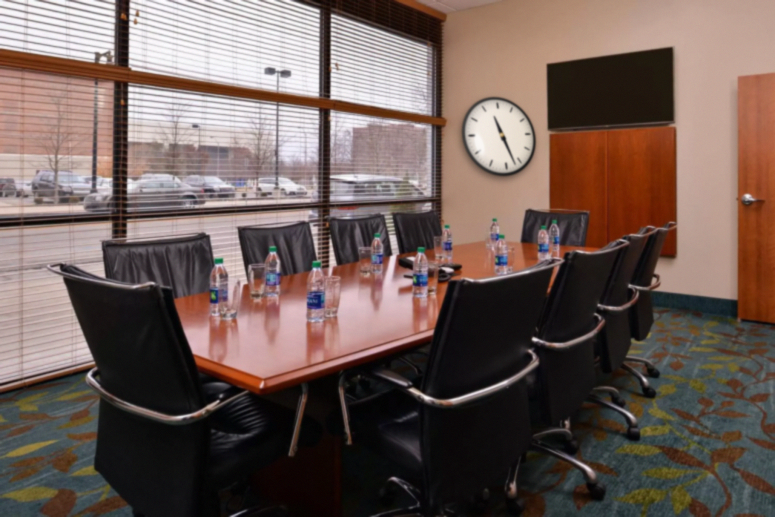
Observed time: 11h27
